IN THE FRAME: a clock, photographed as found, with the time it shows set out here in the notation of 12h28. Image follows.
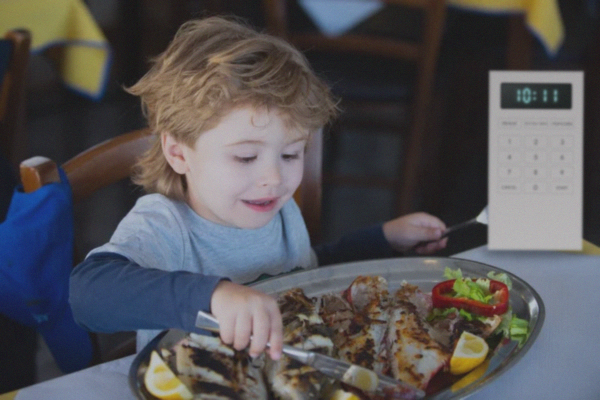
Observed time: 10h11
